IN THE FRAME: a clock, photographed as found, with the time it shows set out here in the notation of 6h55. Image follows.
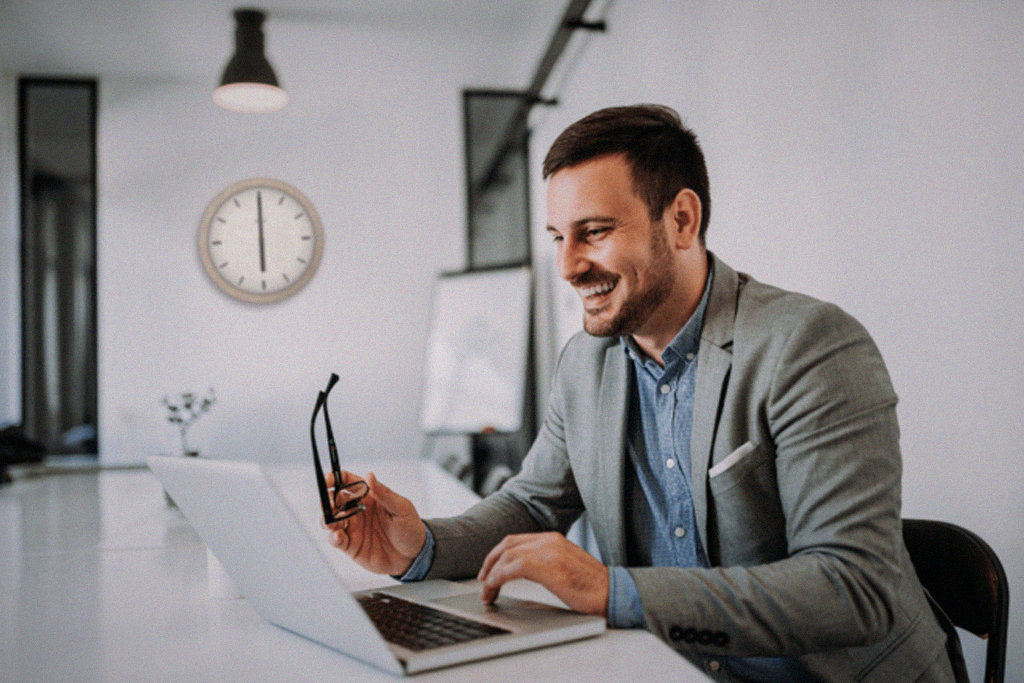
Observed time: 6h00
